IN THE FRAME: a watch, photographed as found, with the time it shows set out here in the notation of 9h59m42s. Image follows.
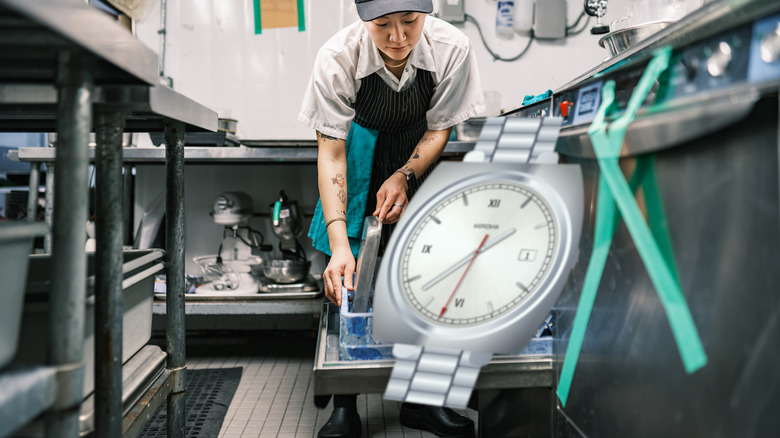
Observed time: 1h37m32s
